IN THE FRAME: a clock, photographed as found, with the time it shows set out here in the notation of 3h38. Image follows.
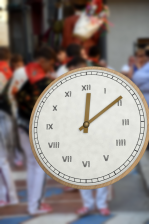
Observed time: 12h09
